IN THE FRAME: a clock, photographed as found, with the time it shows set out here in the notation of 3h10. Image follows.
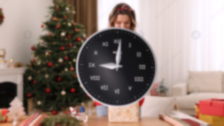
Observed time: 9h01
